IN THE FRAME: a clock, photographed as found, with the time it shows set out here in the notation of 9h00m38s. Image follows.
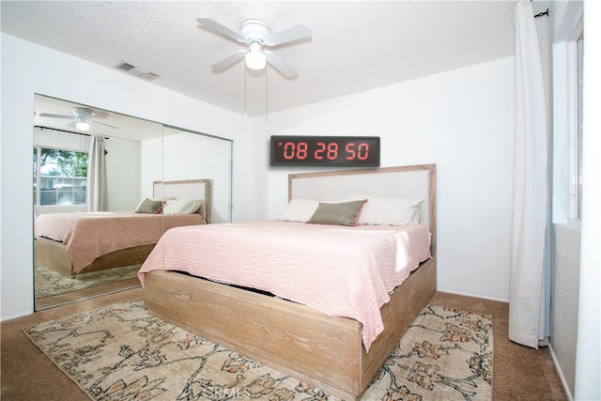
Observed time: 8h28m50s
